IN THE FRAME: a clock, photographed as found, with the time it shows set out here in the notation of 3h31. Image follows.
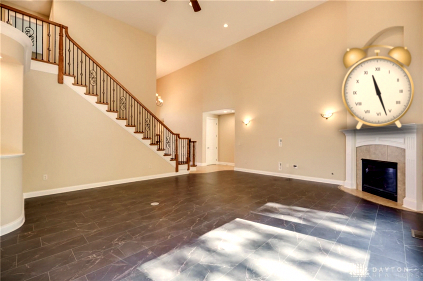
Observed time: 11h27
